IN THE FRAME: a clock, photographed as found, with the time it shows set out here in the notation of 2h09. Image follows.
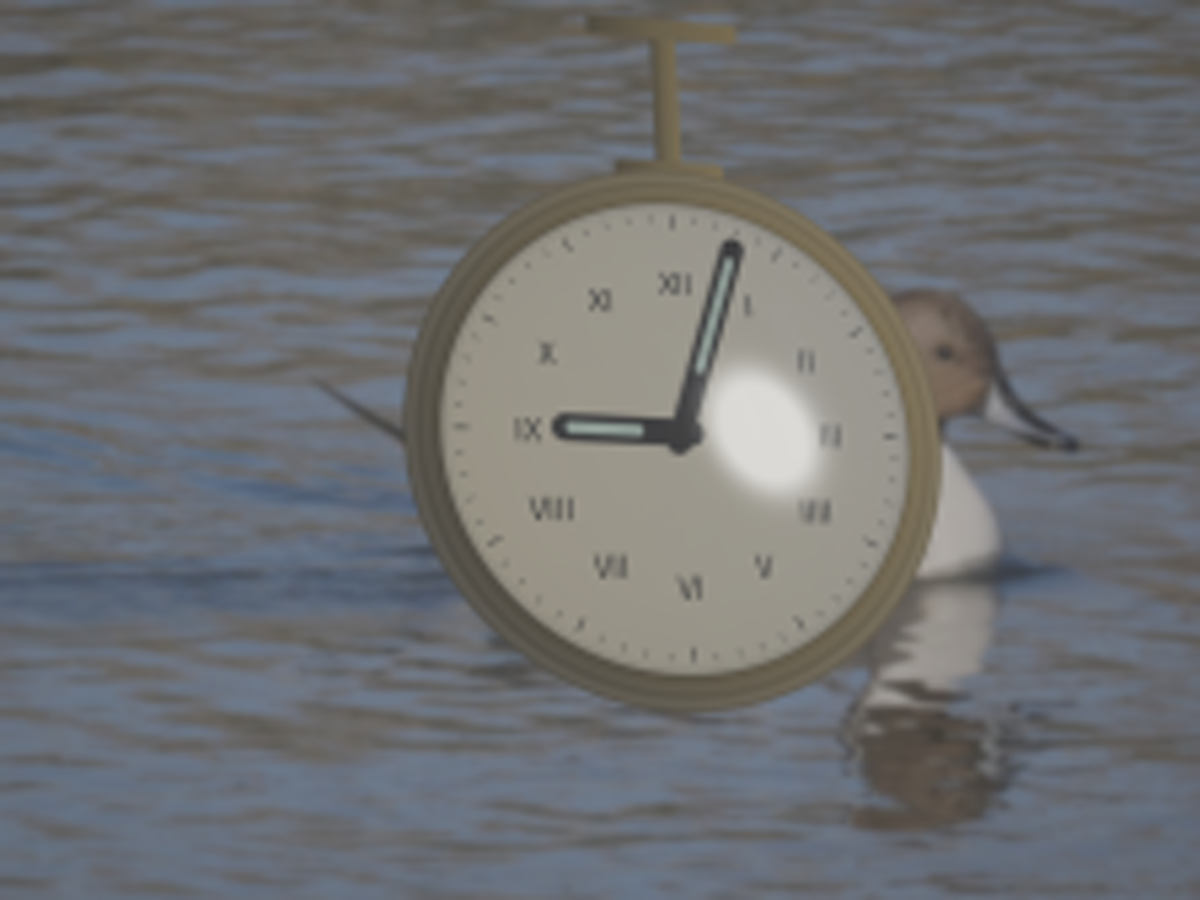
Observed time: 9h03
